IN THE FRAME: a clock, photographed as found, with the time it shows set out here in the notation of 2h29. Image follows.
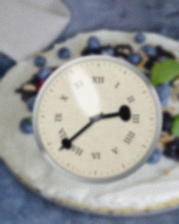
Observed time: 2h38
